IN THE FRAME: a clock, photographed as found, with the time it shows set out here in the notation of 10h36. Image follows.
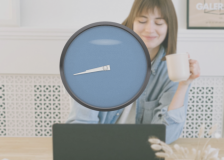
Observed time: 8h43
